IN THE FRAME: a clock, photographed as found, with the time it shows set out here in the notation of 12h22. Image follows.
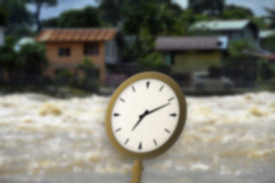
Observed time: 7h11
